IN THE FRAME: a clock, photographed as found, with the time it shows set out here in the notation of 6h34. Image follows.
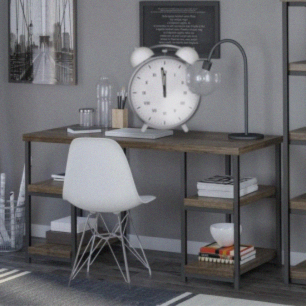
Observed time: 11h59
